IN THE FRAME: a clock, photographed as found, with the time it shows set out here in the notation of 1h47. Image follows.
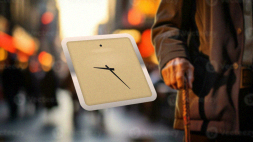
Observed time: 9h25
